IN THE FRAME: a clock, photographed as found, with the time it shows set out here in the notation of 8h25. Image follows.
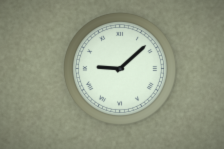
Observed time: 9h08
